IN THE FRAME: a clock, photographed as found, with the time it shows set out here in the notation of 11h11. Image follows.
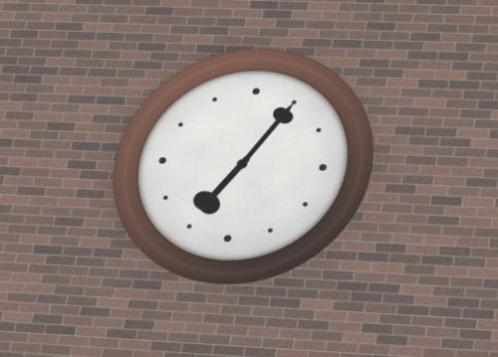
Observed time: 7h05
